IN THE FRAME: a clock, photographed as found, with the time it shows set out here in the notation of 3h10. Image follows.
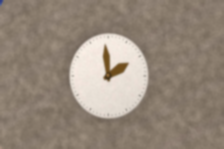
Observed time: 1h59
